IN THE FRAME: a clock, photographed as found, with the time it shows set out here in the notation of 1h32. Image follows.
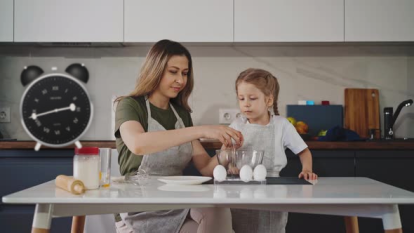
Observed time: 2h43
